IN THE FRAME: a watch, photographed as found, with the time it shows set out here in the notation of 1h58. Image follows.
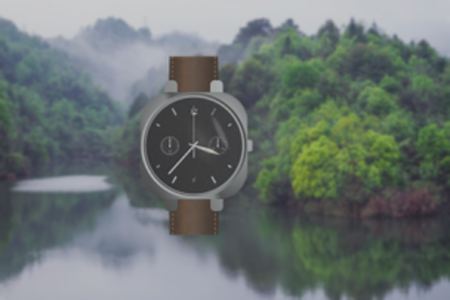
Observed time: 3h37
